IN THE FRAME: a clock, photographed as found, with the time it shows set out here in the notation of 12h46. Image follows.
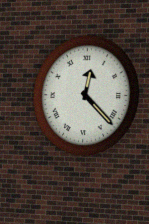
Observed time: 12h22
